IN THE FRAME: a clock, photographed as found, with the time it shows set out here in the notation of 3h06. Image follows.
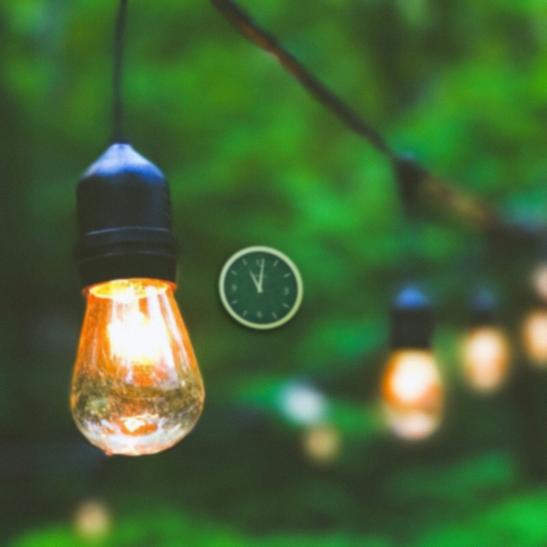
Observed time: 11h01
